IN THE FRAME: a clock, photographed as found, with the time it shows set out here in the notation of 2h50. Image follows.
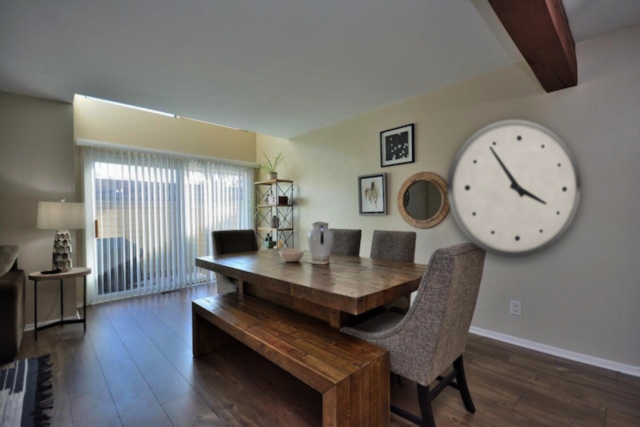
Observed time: 3h54
